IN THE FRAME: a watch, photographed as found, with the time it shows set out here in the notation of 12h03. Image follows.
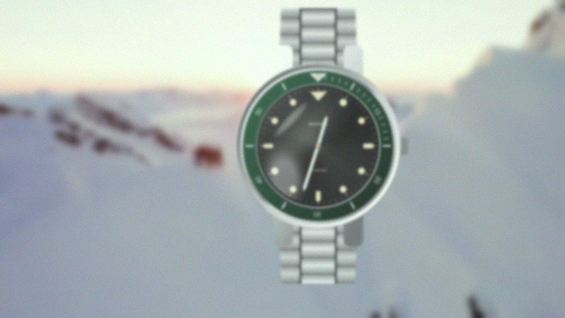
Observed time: 12h33
